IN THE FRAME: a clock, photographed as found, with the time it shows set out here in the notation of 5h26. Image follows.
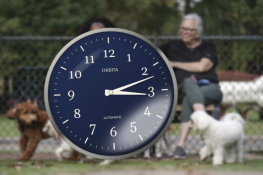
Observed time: 3h12
